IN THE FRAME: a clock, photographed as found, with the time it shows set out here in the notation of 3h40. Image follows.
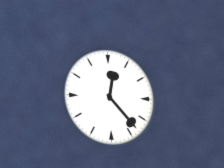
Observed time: 12h23
